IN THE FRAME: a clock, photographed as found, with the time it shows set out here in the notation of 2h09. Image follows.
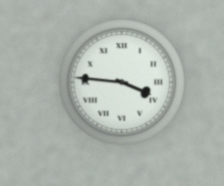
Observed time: 3h46
